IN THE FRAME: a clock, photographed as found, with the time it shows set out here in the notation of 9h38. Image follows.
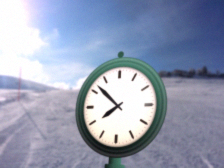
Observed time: 7h52
